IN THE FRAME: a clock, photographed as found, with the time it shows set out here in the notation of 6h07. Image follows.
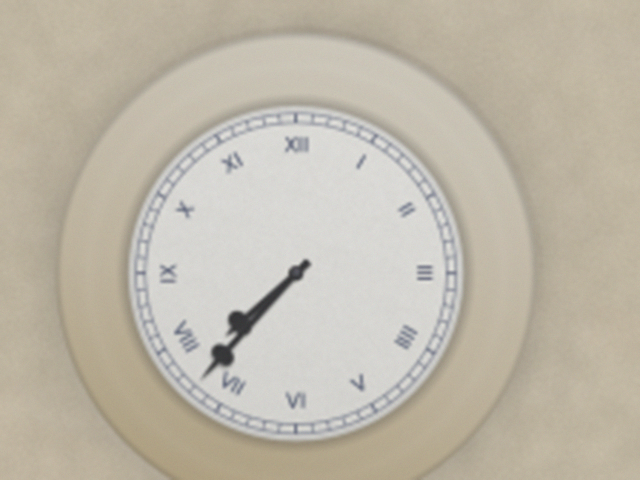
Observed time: 7h37
